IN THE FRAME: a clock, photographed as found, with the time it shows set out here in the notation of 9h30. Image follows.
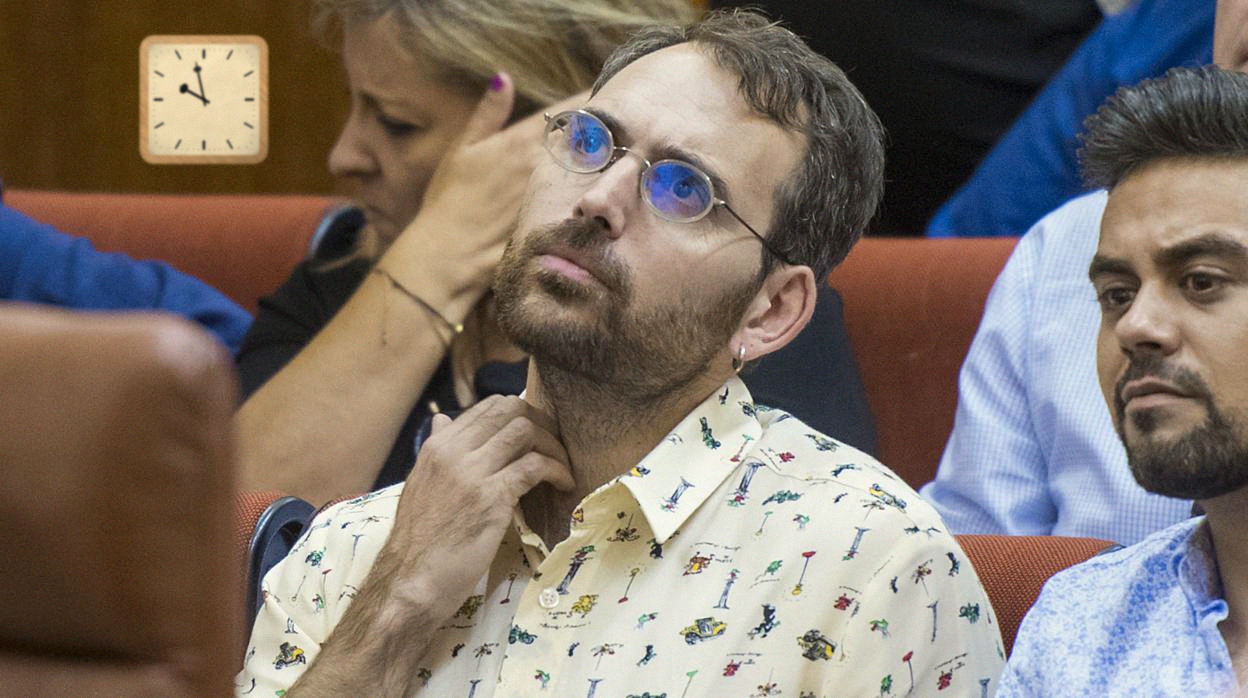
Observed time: 9h58
